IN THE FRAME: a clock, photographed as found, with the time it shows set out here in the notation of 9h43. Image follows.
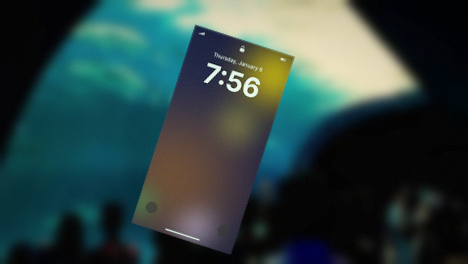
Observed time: 7h56
